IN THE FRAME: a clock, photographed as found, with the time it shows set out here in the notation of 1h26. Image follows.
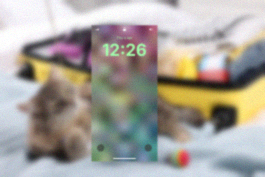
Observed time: 12h26
